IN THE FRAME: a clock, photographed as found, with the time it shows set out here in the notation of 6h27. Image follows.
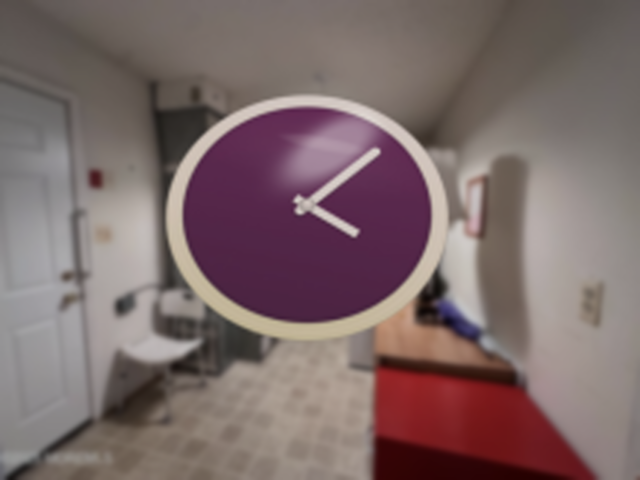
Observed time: 4h08
